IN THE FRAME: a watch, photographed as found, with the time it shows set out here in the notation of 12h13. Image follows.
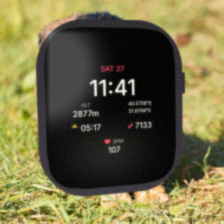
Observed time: 11h41
